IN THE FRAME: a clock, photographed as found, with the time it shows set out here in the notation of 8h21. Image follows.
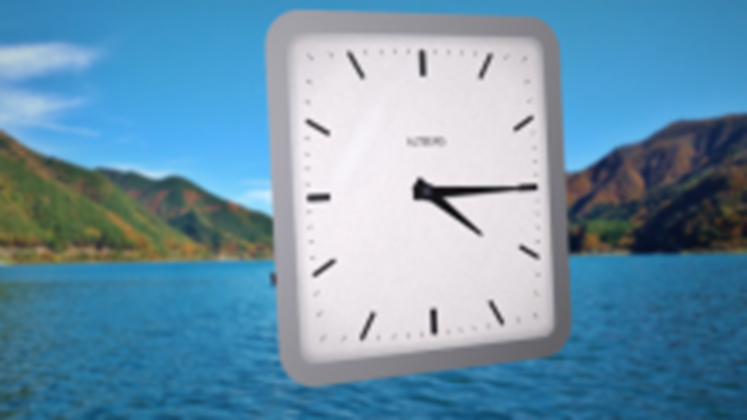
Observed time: 4h15
